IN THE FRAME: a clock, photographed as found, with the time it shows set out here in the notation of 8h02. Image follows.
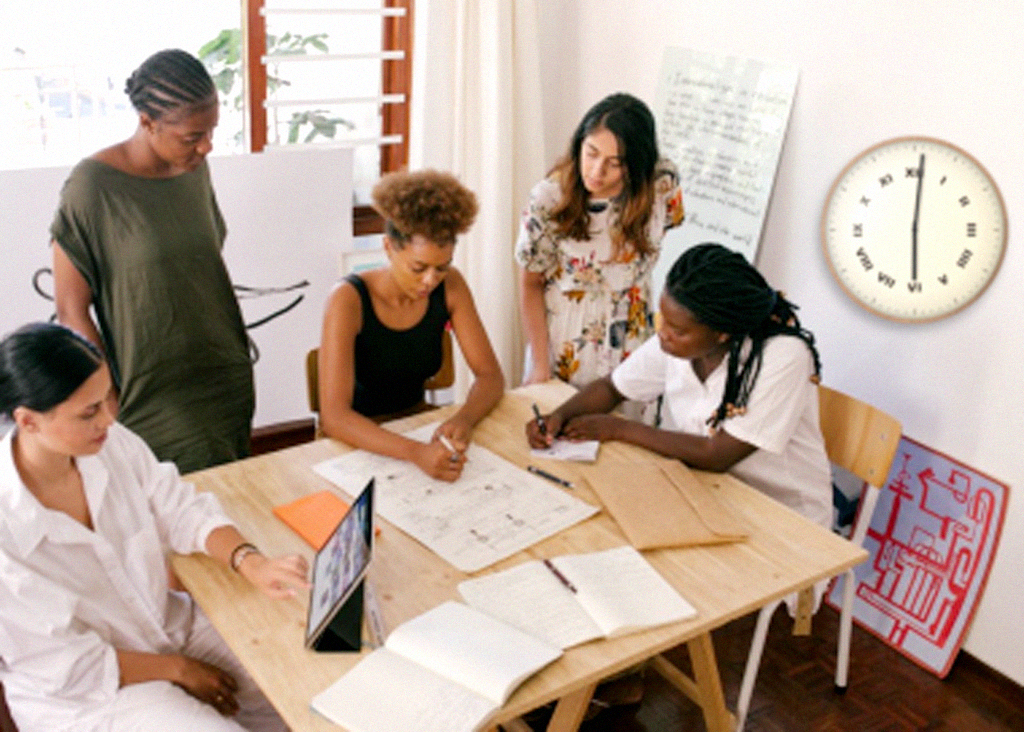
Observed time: 6h01
